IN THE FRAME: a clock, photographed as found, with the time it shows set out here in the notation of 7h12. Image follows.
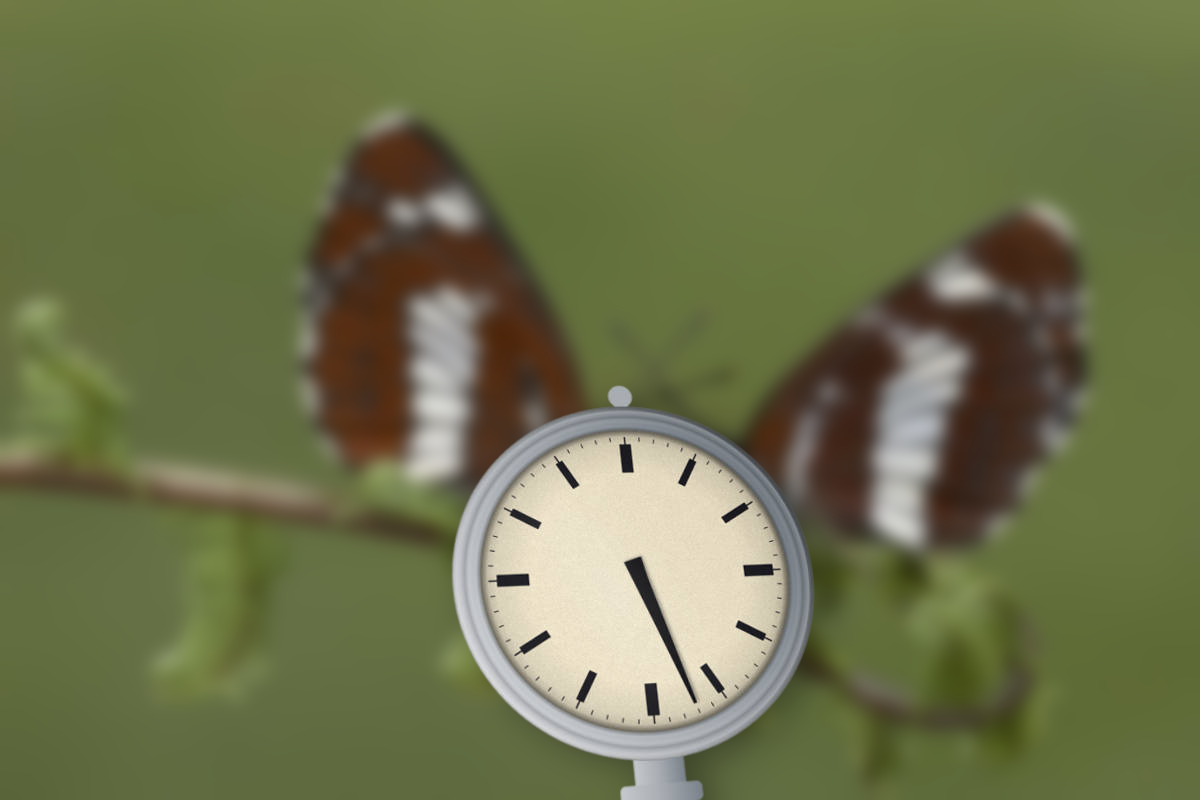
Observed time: 5h27
